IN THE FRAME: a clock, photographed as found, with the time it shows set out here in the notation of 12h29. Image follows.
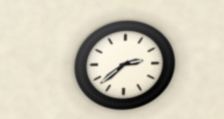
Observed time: 2h38
